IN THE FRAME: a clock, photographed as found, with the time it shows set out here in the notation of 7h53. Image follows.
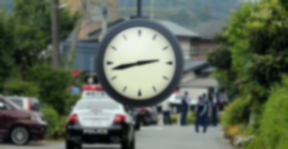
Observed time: 2h43
